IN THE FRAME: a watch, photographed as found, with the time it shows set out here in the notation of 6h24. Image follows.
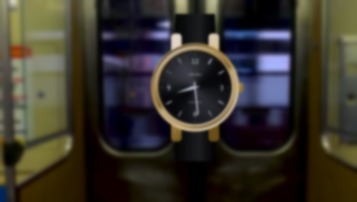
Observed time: 8h29
